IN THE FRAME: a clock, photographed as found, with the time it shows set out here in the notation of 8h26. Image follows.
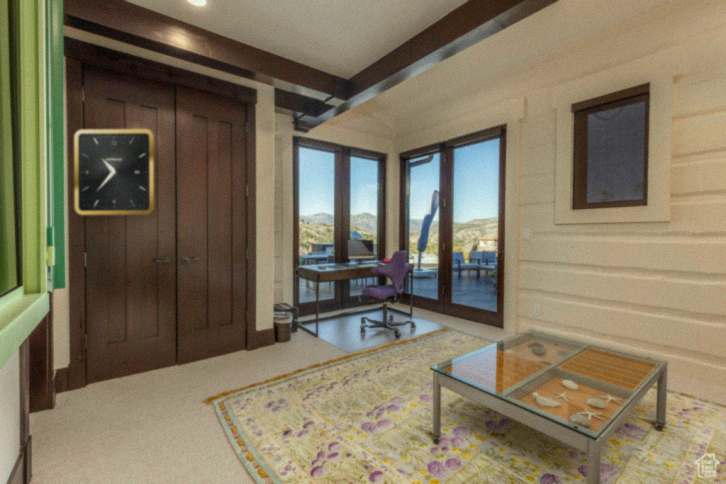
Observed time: 10h37
